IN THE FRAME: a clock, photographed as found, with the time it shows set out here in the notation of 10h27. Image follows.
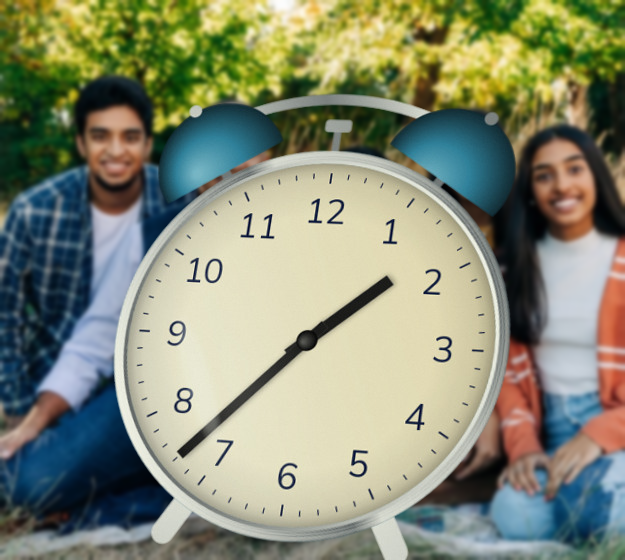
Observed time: 1h37
